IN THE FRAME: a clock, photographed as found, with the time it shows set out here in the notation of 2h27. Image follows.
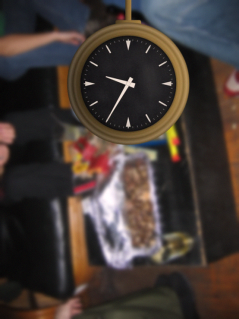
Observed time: 9h35
